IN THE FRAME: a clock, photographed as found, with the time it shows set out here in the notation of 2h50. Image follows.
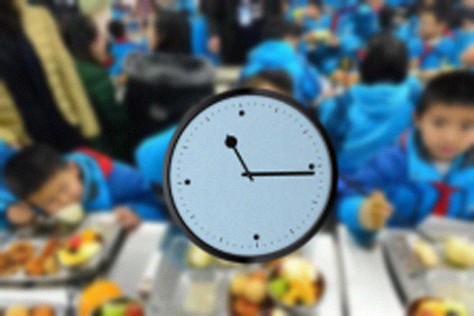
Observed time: 11h16
